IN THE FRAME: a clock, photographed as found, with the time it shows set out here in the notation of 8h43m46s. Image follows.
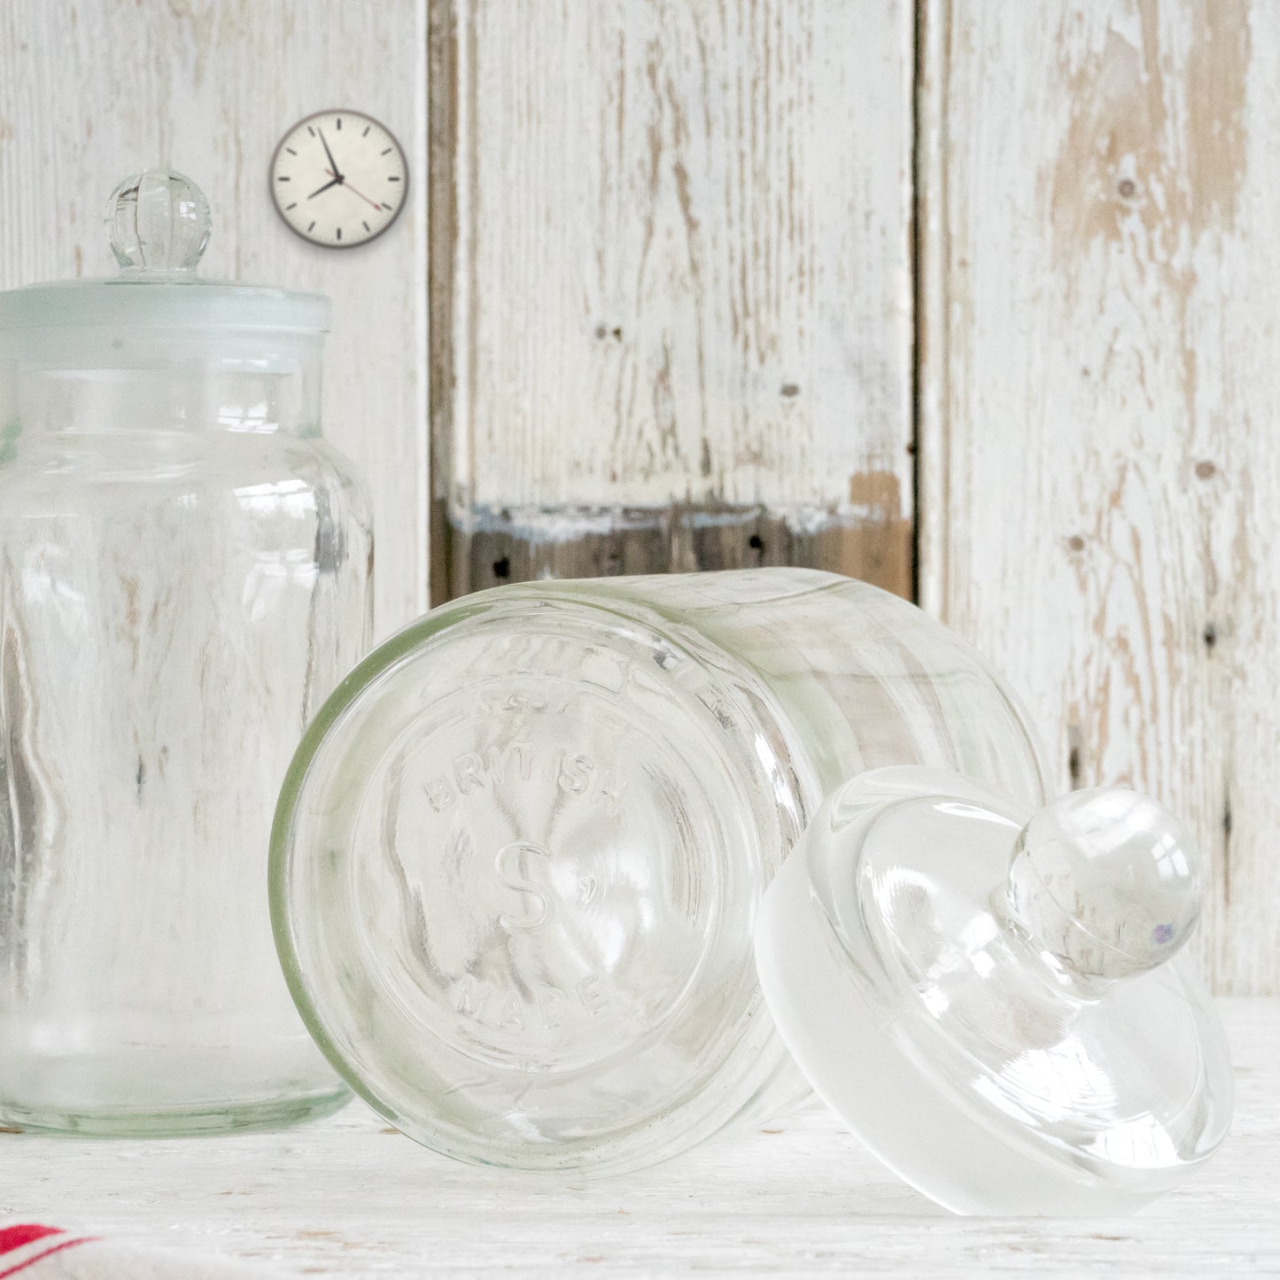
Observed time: 7h56m21s
